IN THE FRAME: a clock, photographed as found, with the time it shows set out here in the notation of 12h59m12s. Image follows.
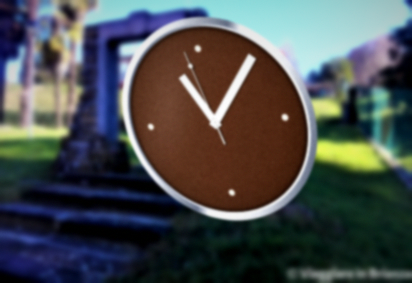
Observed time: 11h06m58s
